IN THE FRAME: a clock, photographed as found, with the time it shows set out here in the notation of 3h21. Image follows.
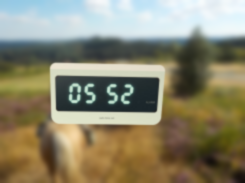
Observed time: 5h52
